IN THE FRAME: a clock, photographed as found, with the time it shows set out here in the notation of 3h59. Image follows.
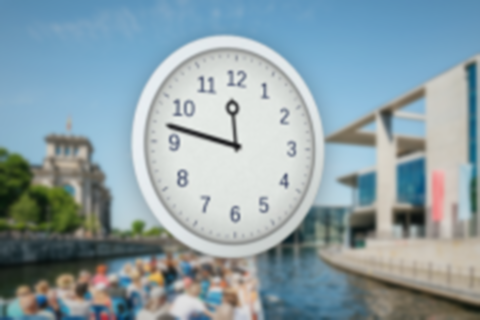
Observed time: 11h47
